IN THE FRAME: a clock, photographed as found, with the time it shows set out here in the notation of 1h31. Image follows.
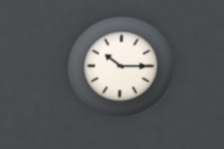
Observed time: 10h15
